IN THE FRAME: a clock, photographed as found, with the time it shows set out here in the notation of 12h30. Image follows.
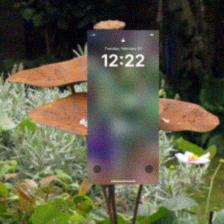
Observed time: 12h22
